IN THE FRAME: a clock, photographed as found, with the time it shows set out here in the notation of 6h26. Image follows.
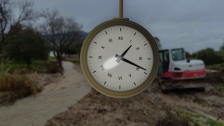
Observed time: 1h19
